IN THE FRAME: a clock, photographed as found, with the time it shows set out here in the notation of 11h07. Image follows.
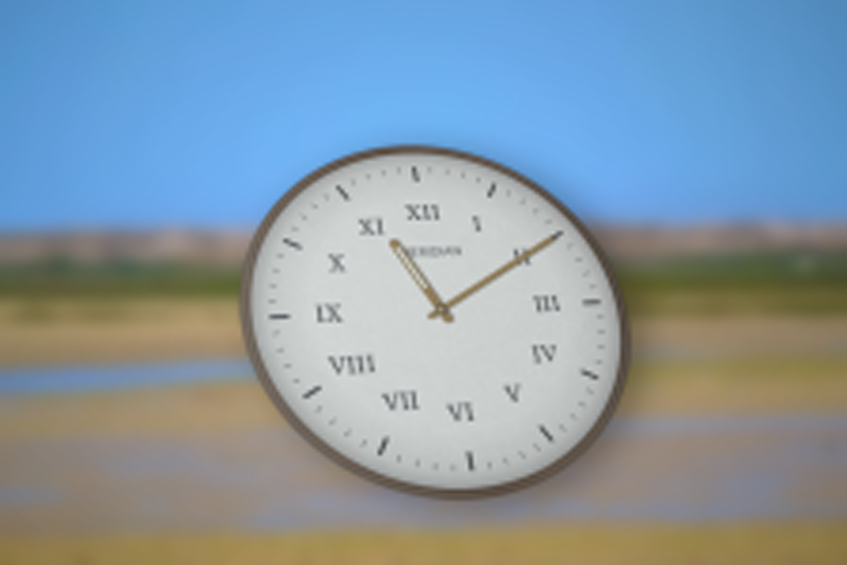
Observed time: 11h10
